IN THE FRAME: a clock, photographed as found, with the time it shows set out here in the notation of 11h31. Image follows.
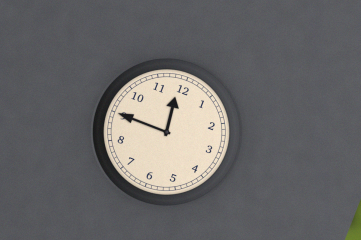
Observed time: 11h45
